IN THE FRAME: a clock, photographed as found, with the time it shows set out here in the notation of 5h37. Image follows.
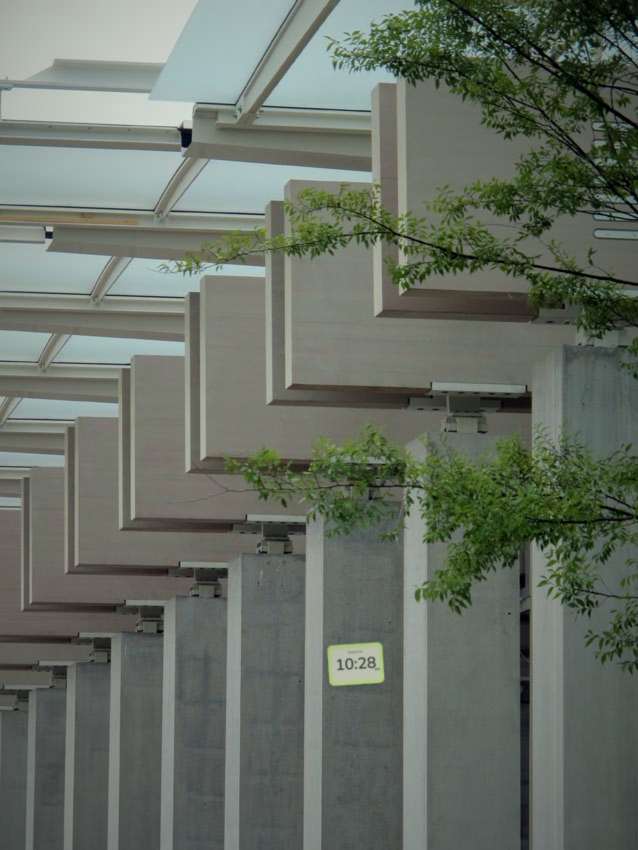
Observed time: 10h28
